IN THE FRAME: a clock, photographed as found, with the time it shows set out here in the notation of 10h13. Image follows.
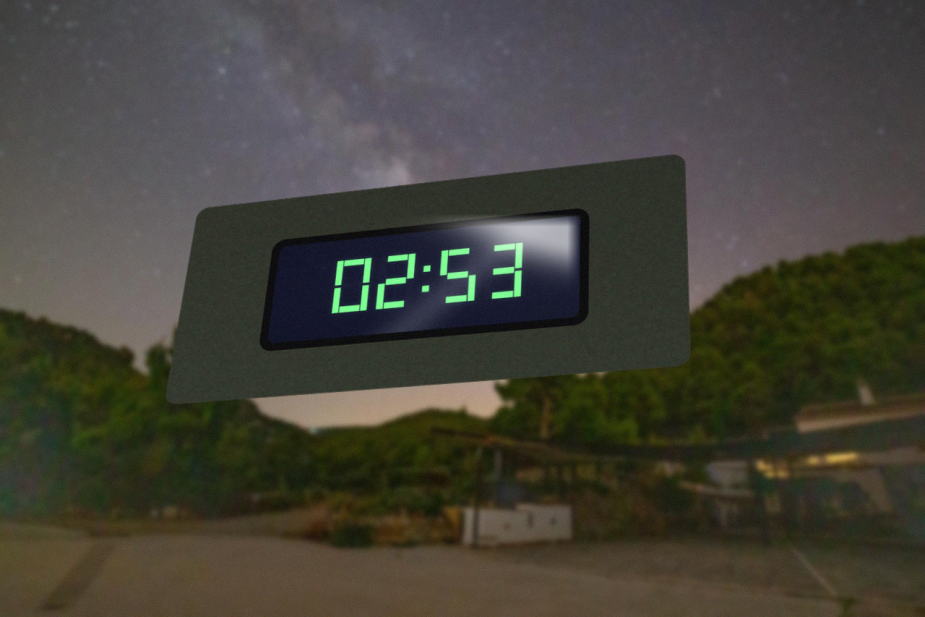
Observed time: 2h53
